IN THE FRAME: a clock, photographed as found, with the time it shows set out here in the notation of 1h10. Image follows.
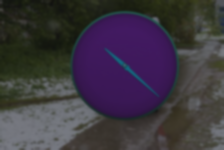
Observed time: 10h22
